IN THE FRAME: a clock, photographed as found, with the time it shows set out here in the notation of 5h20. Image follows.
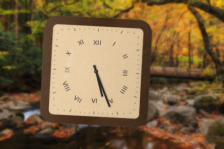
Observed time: 5h26
